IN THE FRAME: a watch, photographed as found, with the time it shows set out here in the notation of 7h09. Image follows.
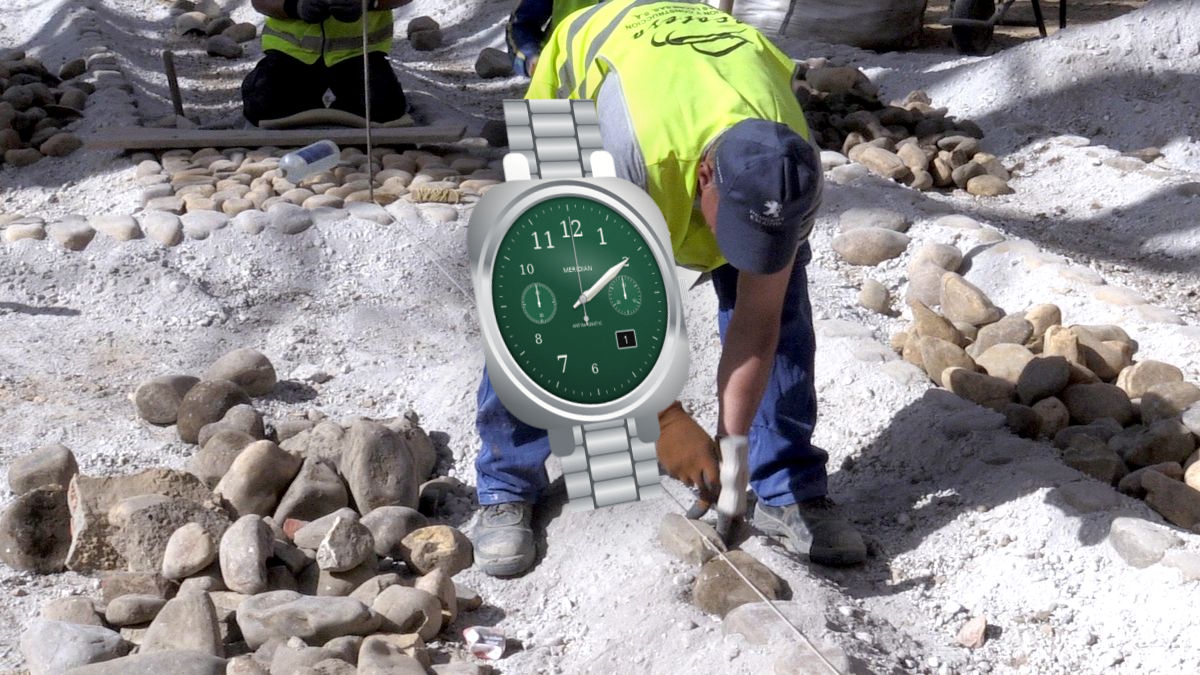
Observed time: 2h10
